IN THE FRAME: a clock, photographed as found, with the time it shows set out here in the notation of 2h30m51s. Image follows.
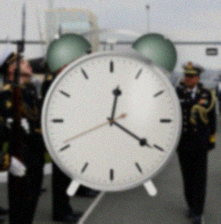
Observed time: 12h20m41s
